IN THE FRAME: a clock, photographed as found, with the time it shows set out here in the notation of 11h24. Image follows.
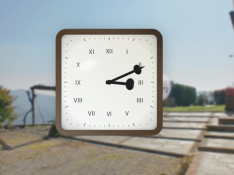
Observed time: 3h11
